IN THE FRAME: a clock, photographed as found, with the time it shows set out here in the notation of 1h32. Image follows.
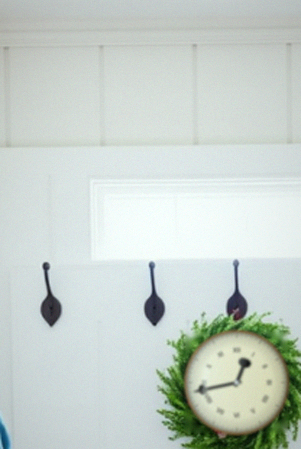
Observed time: 12h43
